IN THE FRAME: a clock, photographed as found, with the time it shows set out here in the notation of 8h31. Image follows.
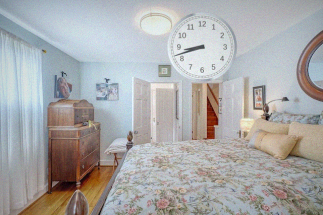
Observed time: 8h42
